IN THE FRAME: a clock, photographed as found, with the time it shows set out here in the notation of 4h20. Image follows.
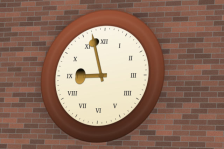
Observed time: 8h57
